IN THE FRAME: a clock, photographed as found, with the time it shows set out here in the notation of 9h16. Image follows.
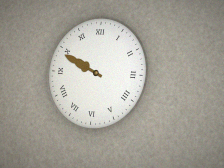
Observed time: 9h49
